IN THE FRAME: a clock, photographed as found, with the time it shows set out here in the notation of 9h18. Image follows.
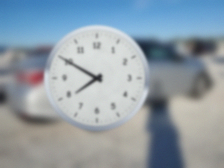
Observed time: 7h50
